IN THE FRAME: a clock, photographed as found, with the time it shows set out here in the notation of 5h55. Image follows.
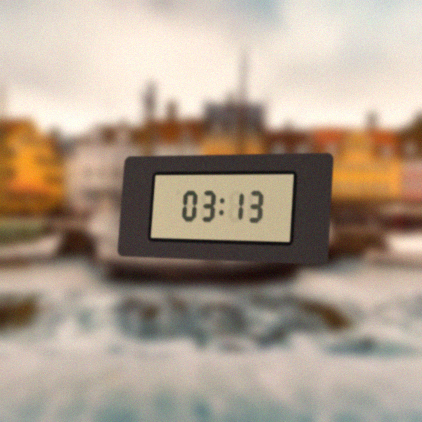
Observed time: 3h13
